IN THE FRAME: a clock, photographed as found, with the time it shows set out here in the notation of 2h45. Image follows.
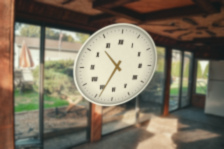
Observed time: 10h34
